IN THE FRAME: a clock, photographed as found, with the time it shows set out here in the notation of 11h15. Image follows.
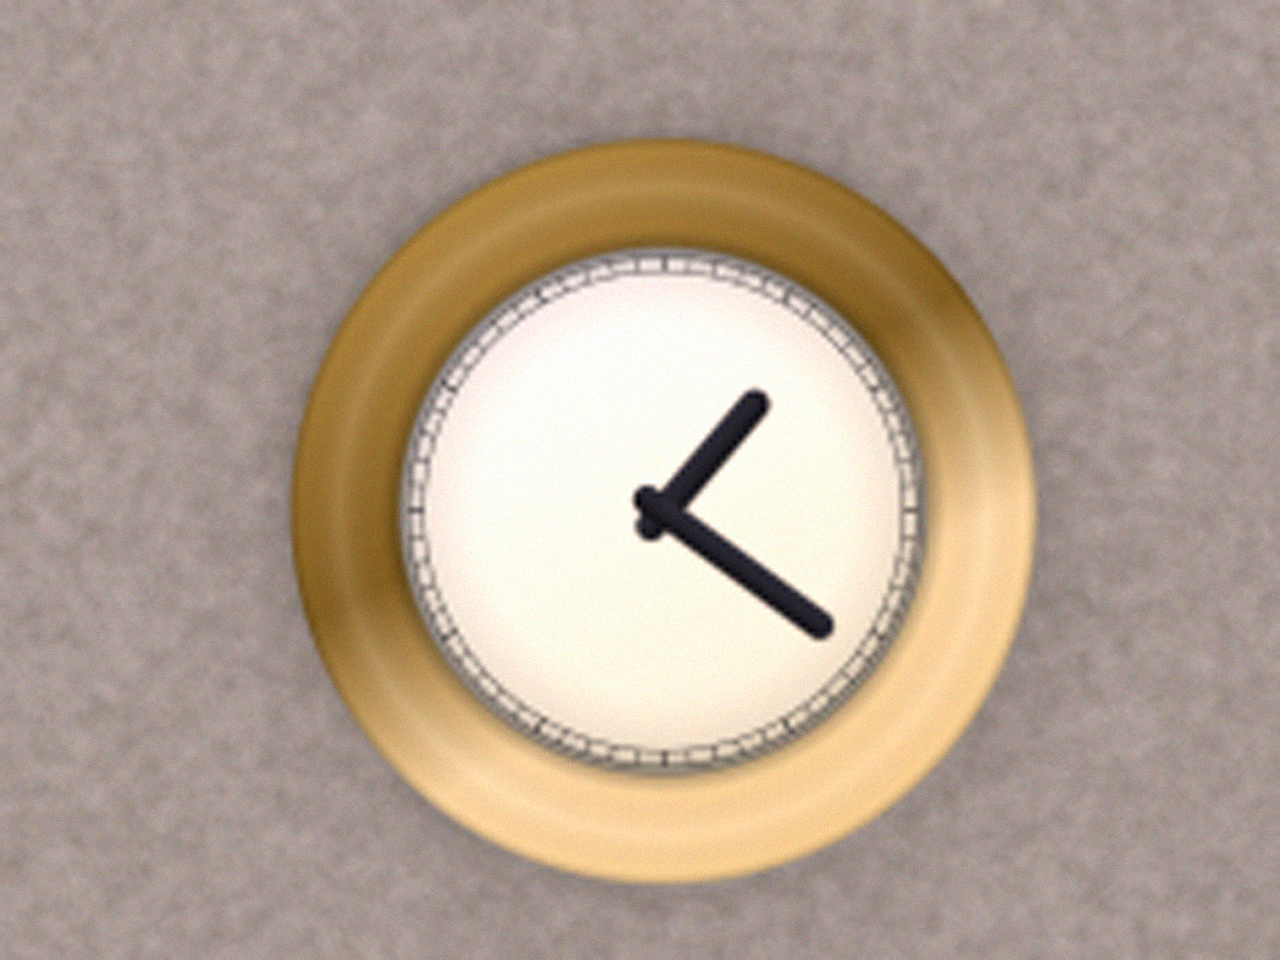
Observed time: 1h21
